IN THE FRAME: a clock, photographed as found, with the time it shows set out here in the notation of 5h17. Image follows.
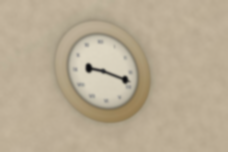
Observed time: 9h18
